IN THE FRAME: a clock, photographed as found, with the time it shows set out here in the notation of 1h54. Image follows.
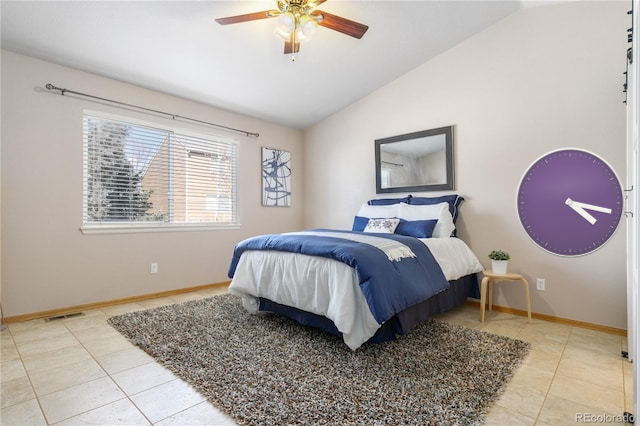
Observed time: 4h17
